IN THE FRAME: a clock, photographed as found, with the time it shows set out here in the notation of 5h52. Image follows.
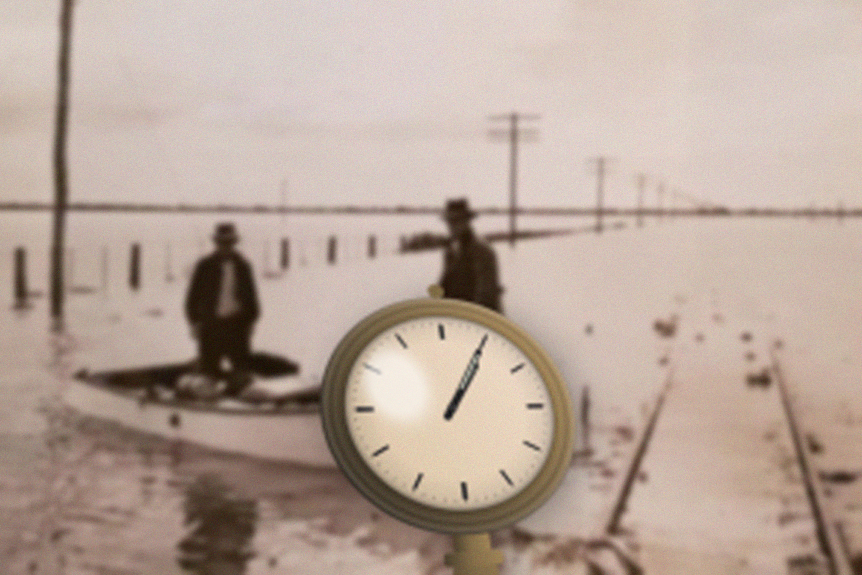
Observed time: 1h05
